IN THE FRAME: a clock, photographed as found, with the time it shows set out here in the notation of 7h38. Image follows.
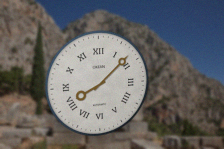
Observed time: 8h08
